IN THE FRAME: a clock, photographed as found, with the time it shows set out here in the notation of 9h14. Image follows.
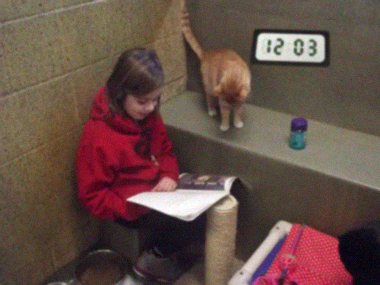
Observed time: 12h03
